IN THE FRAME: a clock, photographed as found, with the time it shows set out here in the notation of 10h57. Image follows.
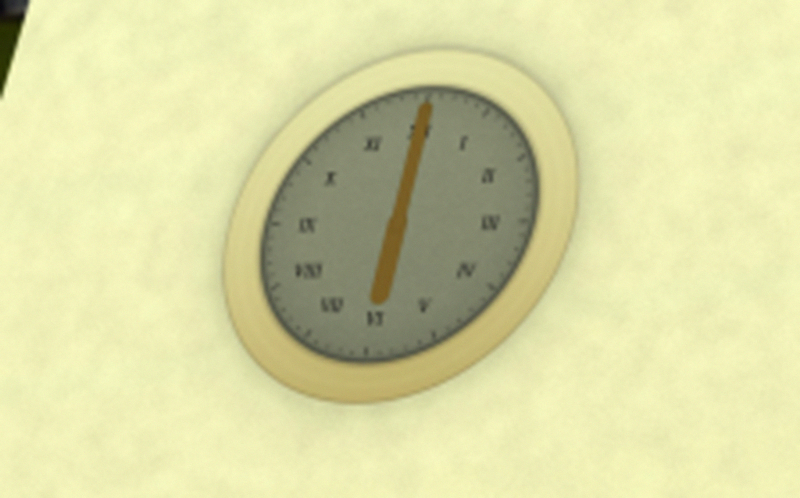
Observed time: 6h00
